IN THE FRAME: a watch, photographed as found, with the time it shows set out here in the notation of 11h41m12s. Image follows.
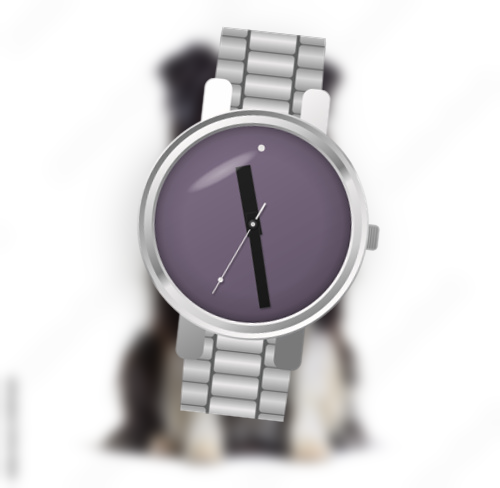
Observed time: 11h27m34s
